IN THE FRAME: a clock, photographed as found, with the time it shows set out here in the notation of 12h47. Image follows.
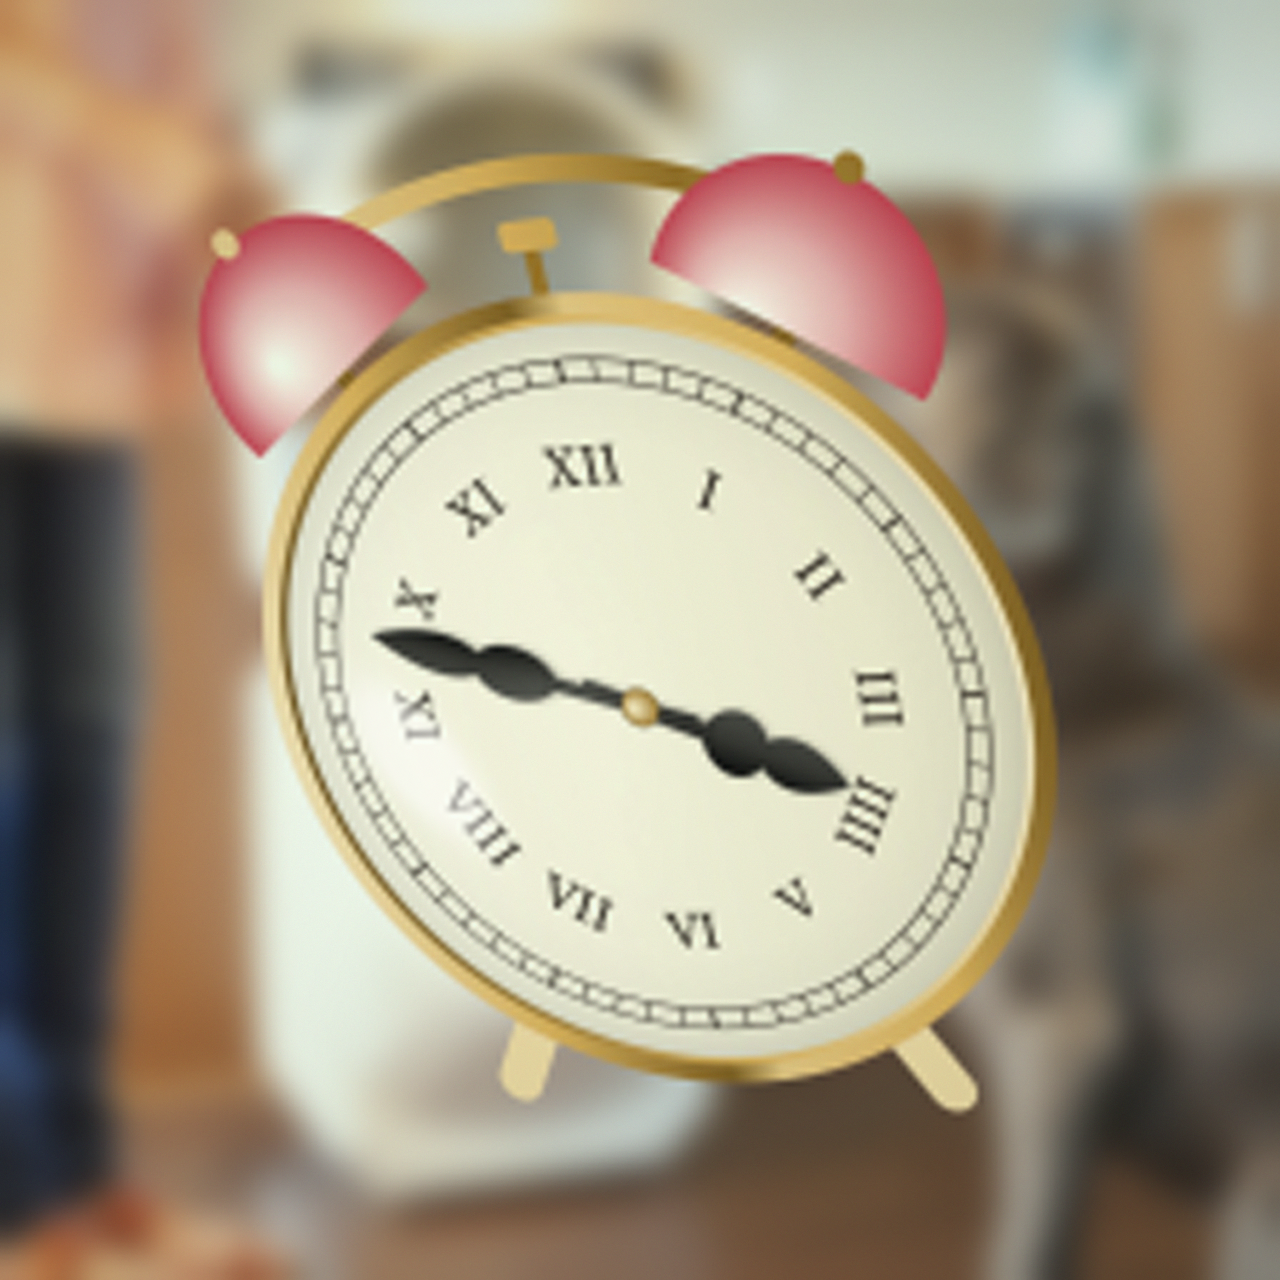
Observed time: 3h48
